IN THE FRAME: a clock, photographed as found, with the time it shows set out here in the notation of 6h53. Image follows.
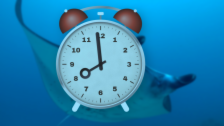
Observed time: 7h59
